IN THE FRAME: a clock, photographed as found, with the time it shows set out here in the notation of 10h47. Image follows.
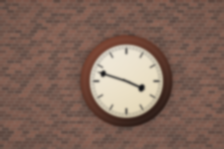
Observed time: 3h48
